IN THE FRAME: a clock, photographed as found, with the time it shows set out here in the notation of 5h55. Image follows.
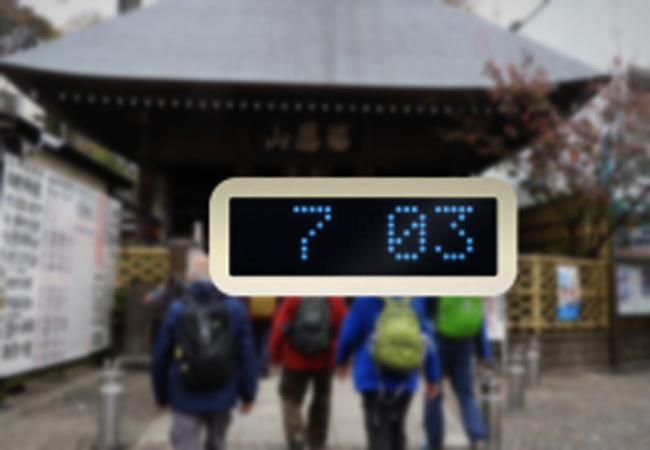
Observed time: 7h03
